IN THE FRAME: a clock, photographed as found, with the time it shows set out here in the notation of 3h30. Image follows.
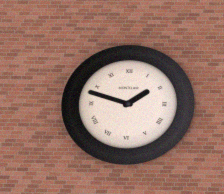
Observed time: 1h48
